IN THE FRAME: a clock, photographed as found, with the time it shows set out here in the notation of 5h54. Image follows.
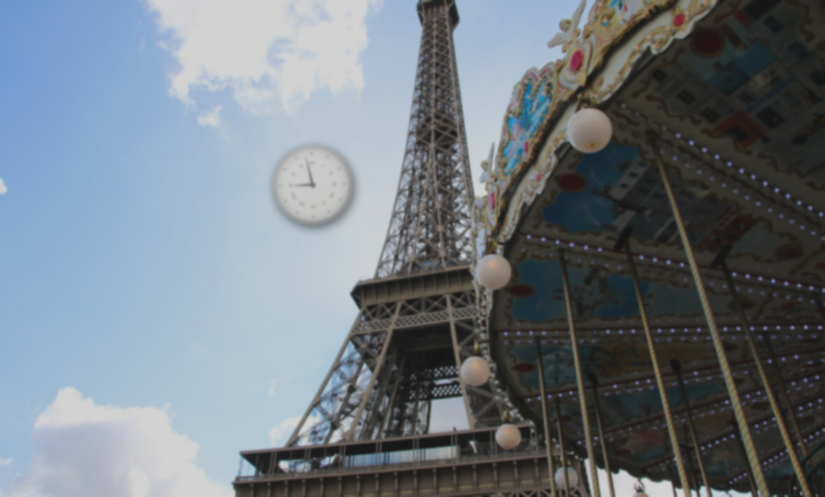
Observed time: 8h58
